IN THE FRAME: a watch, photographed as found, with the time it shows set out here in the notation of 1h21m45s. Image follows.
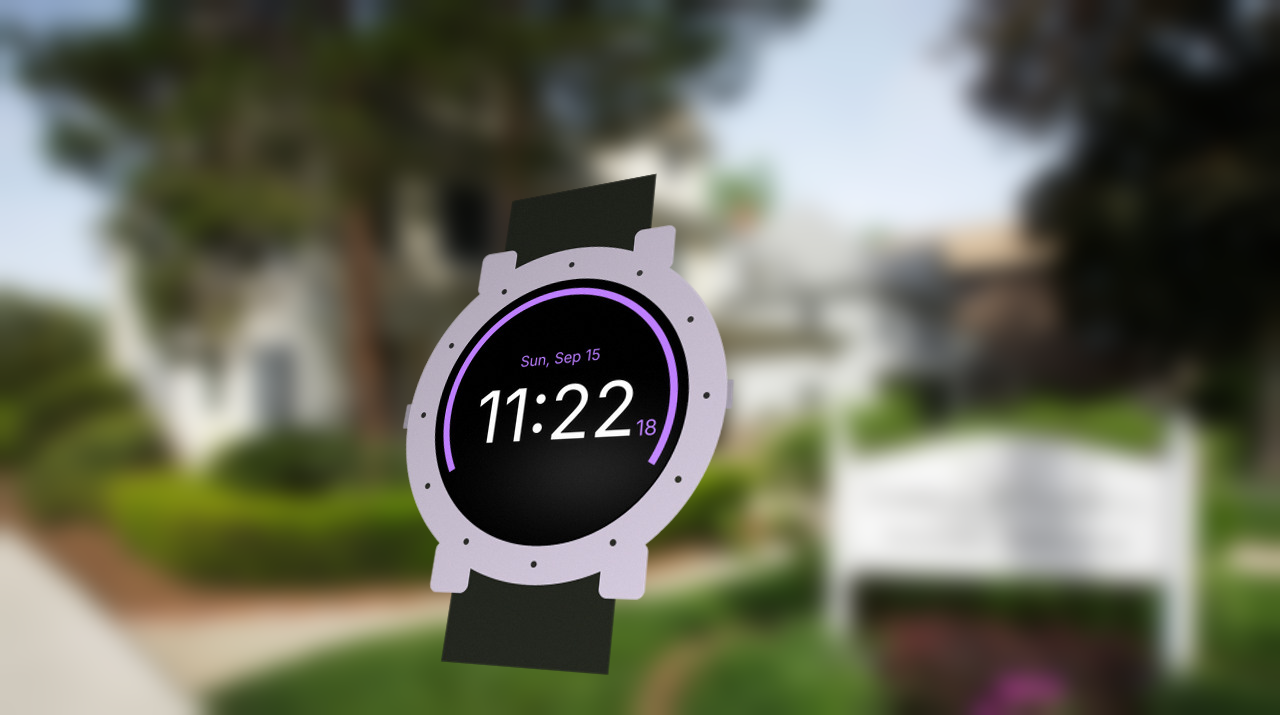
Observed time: 11h22m18s
